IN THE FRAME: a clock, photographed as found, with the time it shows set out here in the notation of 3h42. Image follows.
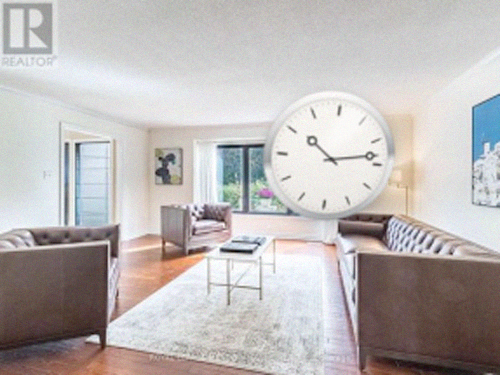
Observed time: 10h13
